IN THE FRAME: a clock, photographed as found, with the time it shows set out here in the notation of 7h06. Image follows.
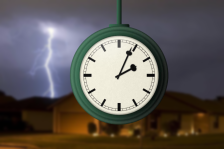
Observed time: 2h04
